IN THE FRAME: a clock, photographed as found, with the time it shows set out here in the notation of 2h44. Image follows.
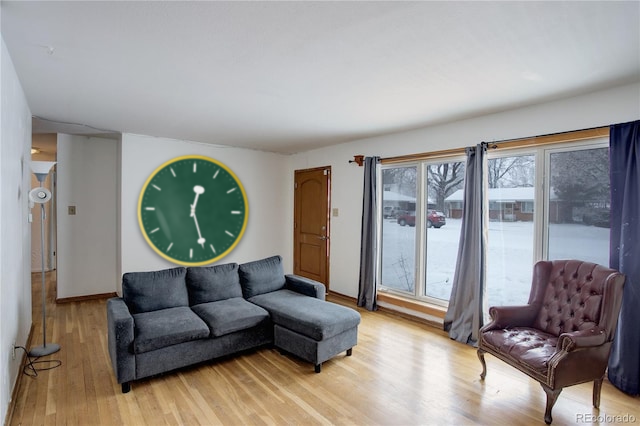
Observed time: 12h27
